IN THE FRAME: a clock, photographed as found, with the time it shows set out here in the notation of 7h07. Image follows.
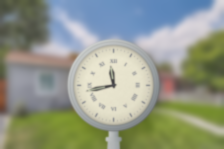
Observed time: 11h43
